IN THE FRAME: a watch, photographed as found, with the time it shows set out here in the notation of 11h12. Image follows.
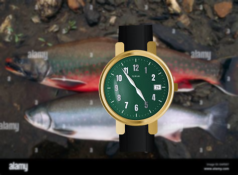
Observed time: 4h54
